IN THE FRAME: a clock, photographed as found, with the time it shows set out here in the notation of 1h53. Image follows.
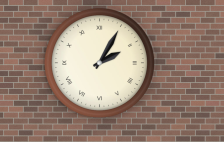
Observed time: 2h05
